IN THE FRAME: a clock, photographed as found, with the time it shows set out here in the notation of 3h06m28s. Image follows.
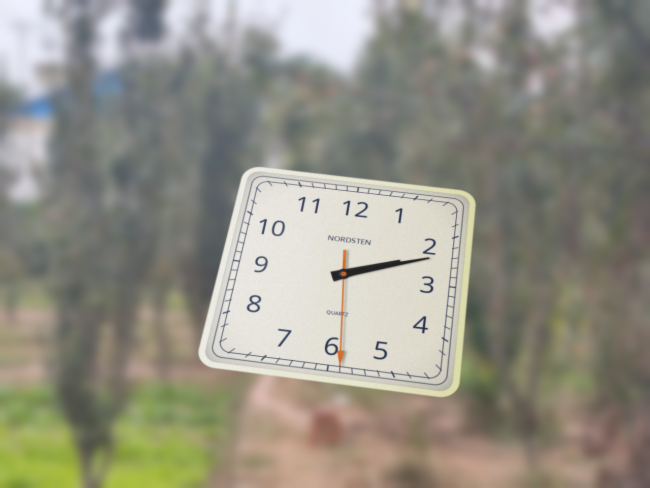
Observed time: 2h11m29s
